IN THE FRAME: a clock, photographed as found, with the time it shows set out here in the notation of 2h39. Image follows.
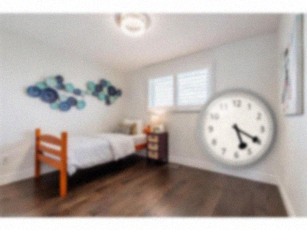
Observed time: 5h20
